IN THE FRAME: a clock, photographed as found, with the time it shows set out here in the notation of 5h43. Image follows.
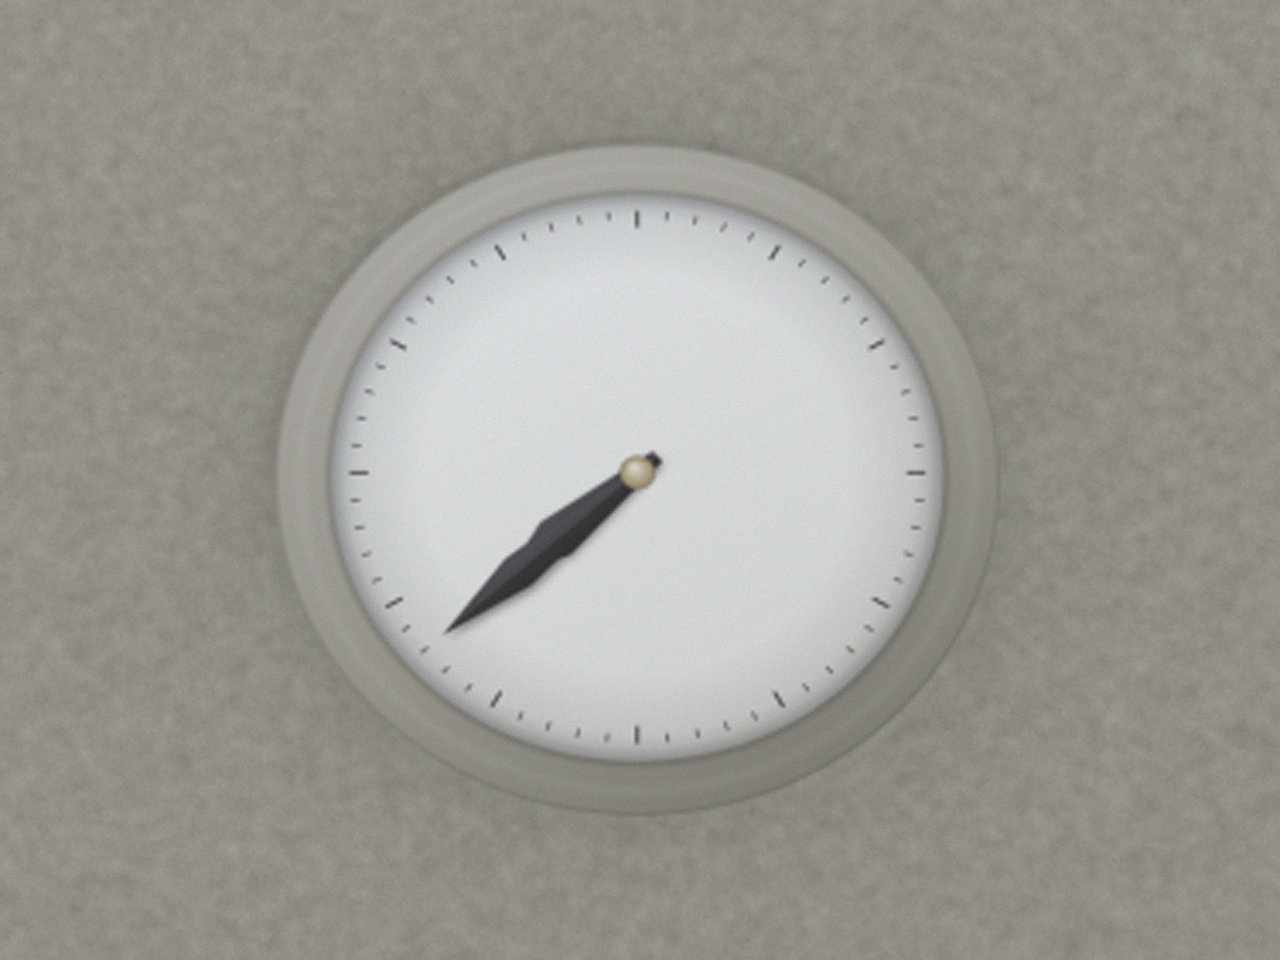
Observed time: 7h38
